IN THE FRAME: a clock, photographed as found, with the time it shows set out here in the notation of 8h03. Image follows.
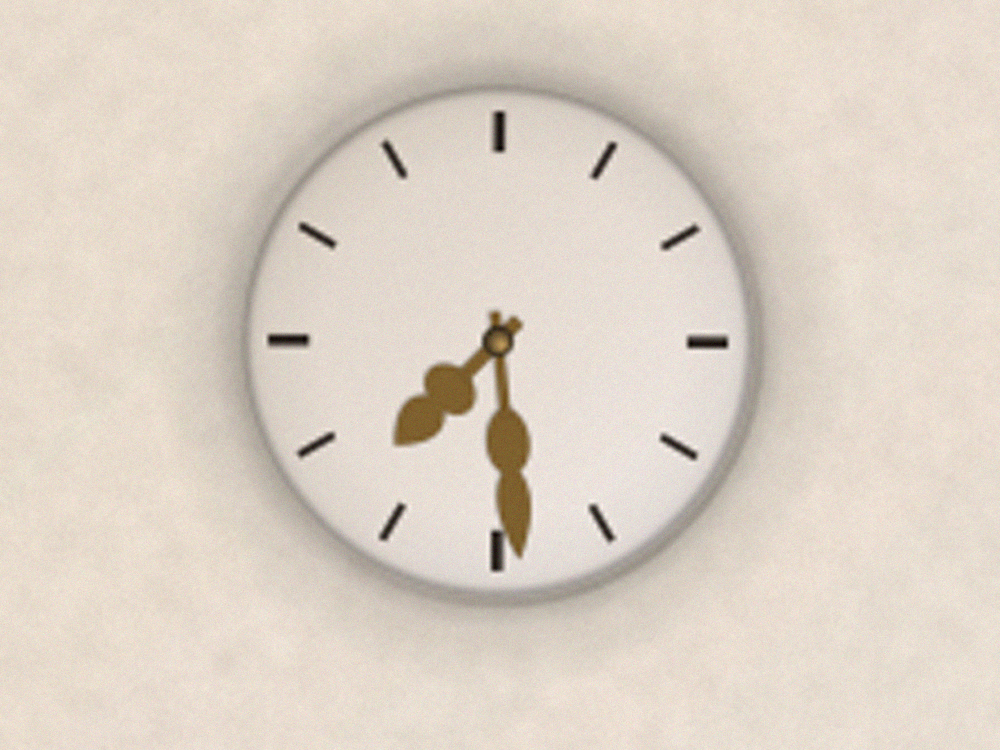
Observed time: 7h29
